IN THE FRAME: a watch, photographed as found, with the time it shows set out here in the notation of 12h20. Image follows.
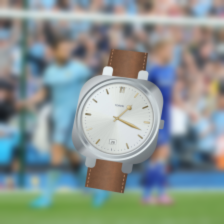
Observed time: 1h18
